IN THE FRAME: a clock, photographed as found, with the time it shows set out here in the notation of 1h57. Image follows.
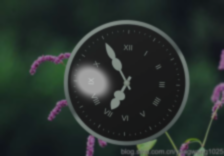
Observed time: 6h55
